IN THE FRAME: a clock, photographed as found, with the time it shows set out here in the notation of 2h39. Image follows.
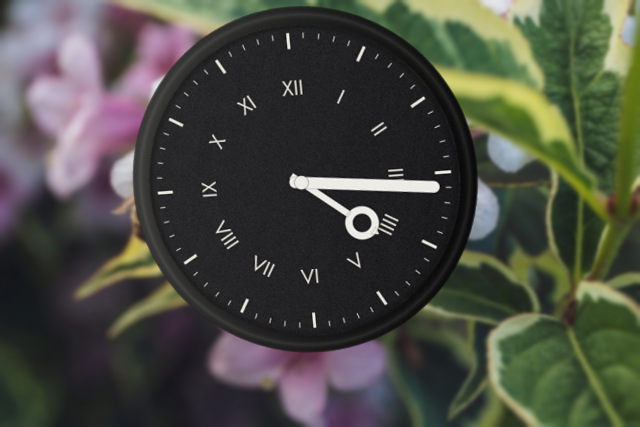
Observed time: 4h16
